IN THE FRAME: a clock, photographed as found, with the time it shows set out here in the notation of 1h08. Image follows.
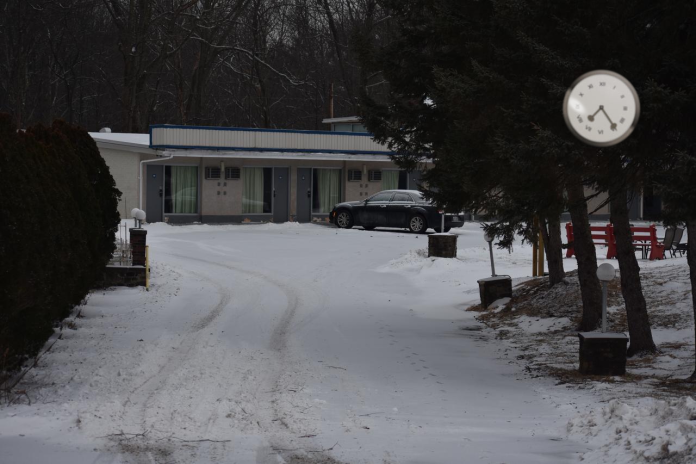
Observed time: 7h24
